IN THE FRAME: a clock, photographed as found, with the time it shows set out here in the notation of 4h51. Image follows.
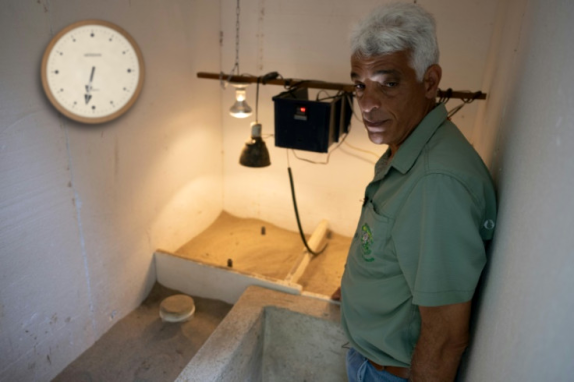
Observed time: 6h32
